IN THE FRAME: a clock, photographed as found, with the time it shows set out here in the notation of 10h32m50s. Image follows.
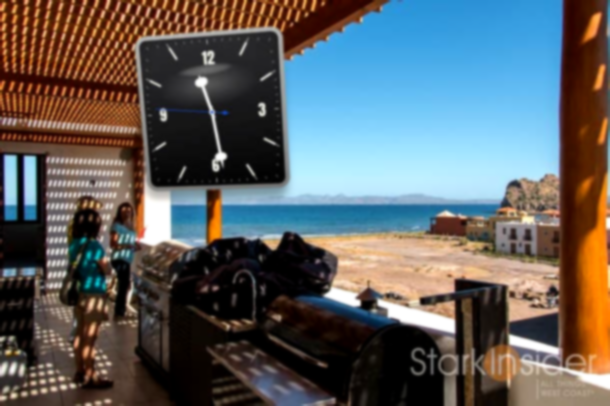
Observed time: 11h28m46s
